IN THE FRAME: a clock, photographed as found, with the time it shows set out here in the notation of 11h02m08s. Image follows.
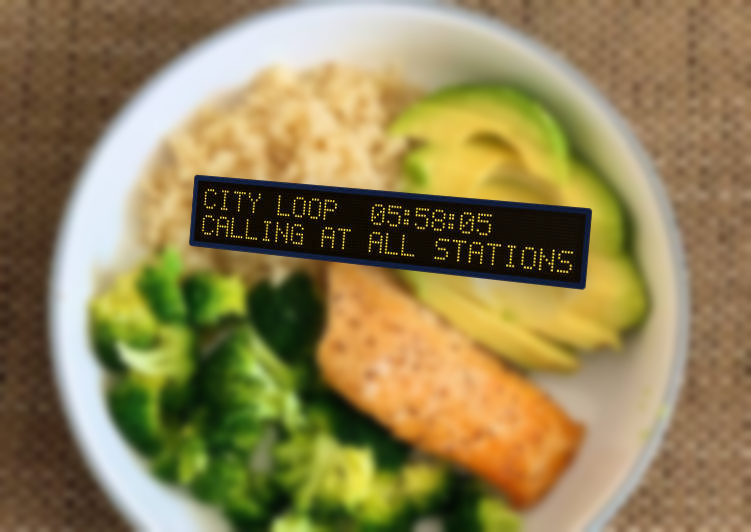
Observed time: 5h58m05s
